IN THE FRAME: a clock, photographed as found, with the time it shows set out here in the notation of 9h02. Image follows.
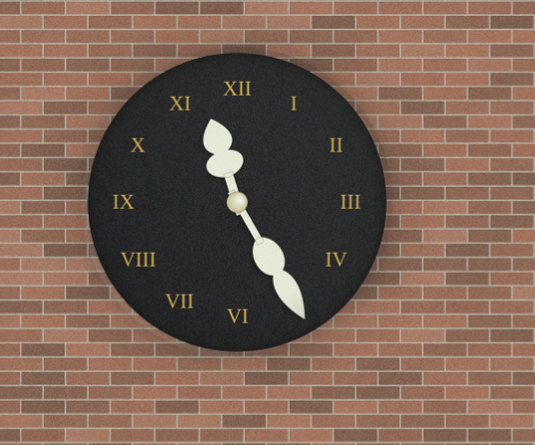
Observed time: 11h25
